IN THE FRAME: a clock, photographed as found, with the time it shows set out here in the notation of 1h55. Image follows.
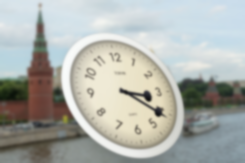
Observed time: 3h21
